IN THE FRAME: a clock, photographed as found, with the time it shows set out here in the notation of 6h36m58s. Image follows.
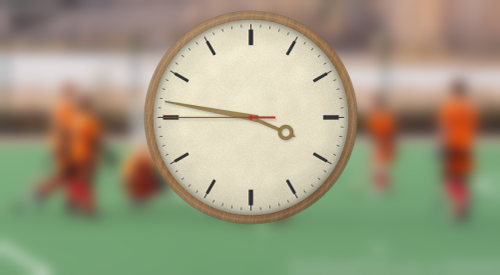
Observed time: 3h46m45s
